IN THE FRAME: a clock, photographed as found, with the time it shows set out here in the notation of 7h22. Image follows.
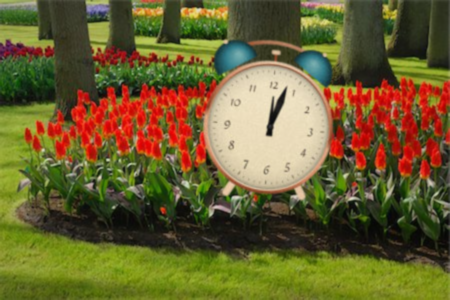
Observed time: 12h03
